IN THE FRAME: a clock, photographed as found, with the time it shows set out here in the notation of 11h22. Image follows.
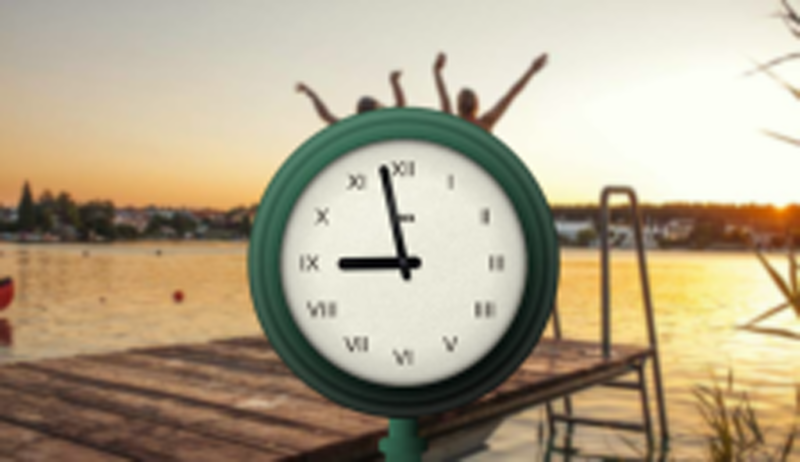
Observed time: 8h58
